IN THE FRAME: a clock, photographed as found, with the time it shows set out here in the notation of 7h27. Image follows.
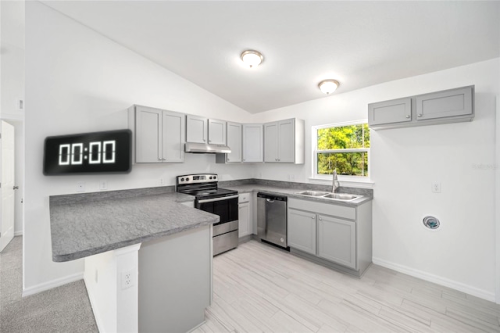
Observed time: 0h00
